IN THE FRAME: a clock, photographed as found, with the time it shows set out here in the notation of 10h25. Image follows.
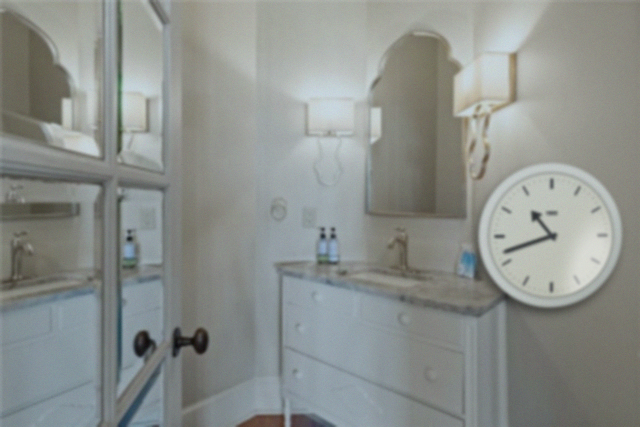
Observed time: 10h42
